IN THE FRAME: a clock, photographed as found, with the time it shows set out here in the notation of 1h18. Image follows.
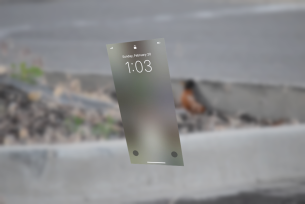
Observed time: 1h03
